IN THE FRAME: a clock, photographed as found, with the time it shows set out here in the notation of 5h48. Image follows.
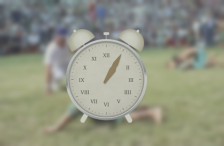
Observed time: 1h05
